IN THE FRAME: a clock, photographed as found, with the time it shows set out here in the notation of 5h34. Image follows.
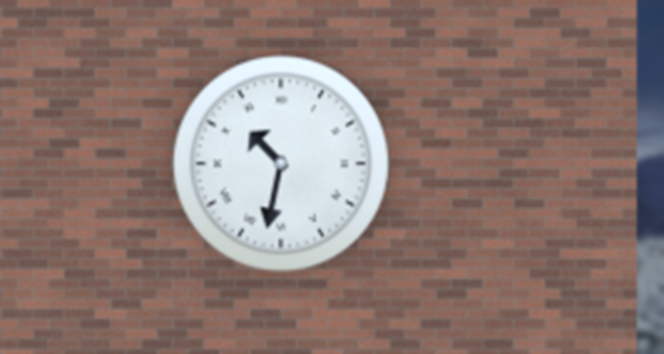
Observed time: 10h32
